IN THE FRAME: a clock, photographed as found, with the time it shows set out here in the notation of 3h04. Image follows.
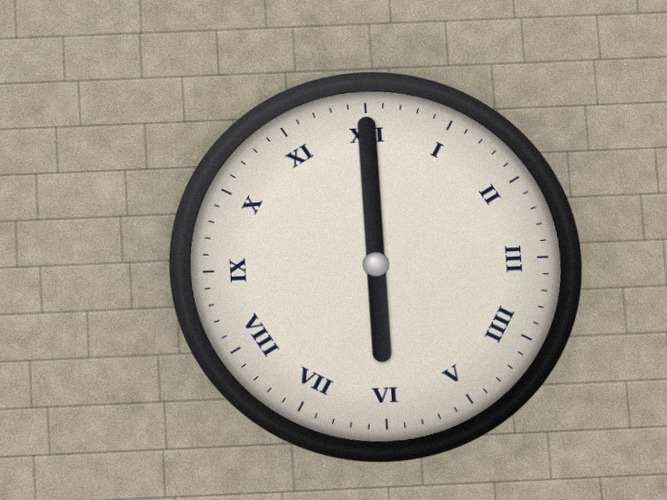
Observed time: 6h00
